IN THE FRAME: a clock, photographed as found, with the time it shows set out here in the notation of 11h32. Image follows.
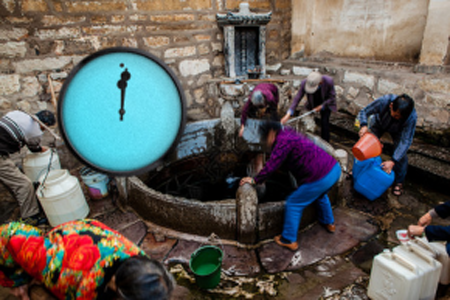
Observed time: 12h01
